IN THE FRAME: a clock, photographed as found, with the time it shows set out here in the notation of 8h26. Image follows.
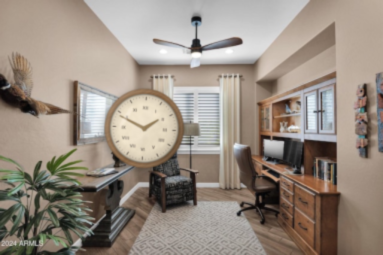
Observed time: 1h49
